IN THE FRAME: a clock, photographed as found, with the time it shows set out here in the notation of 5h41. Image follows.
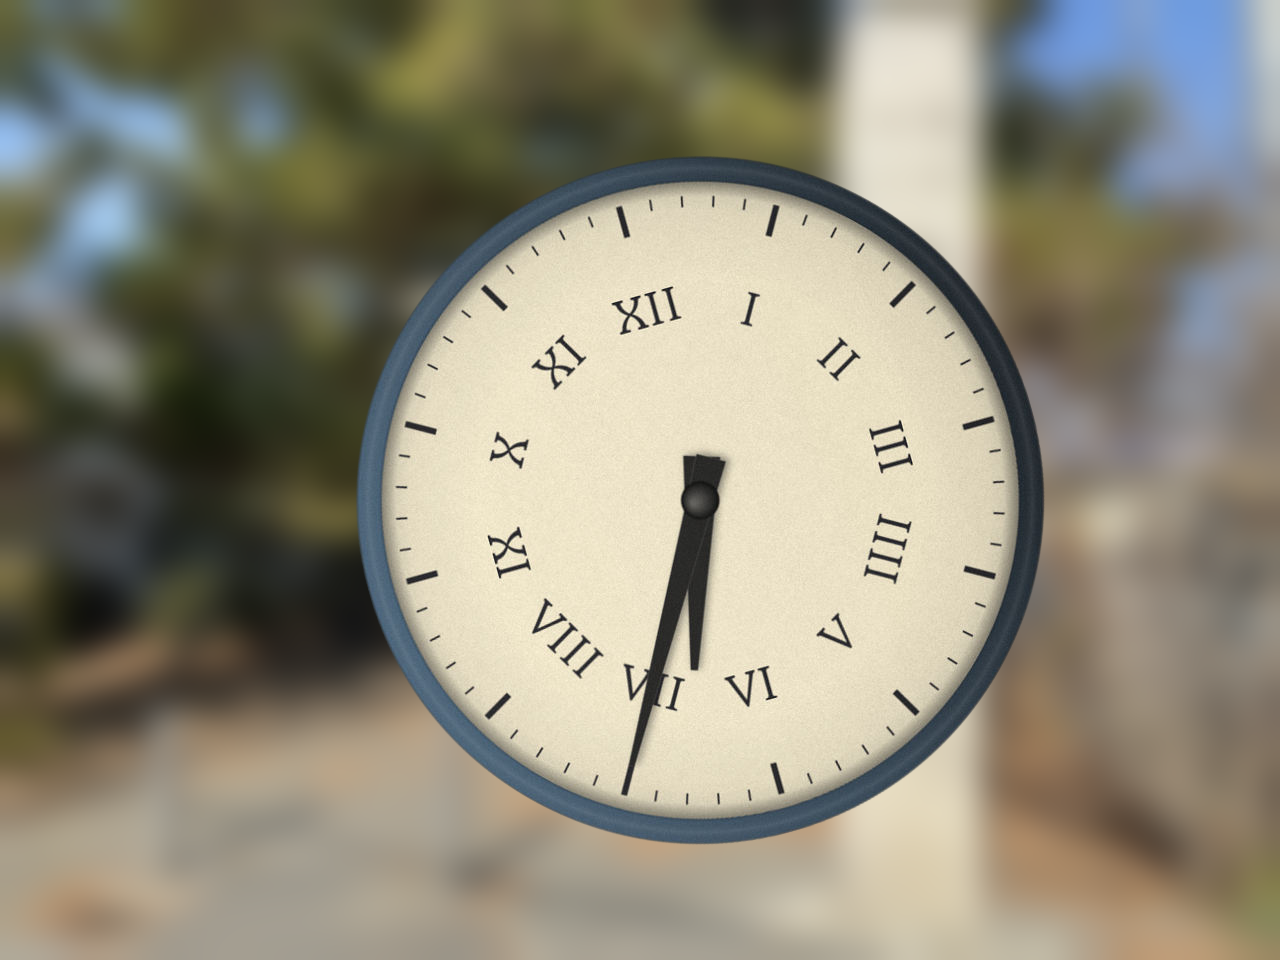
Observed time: 6h35
